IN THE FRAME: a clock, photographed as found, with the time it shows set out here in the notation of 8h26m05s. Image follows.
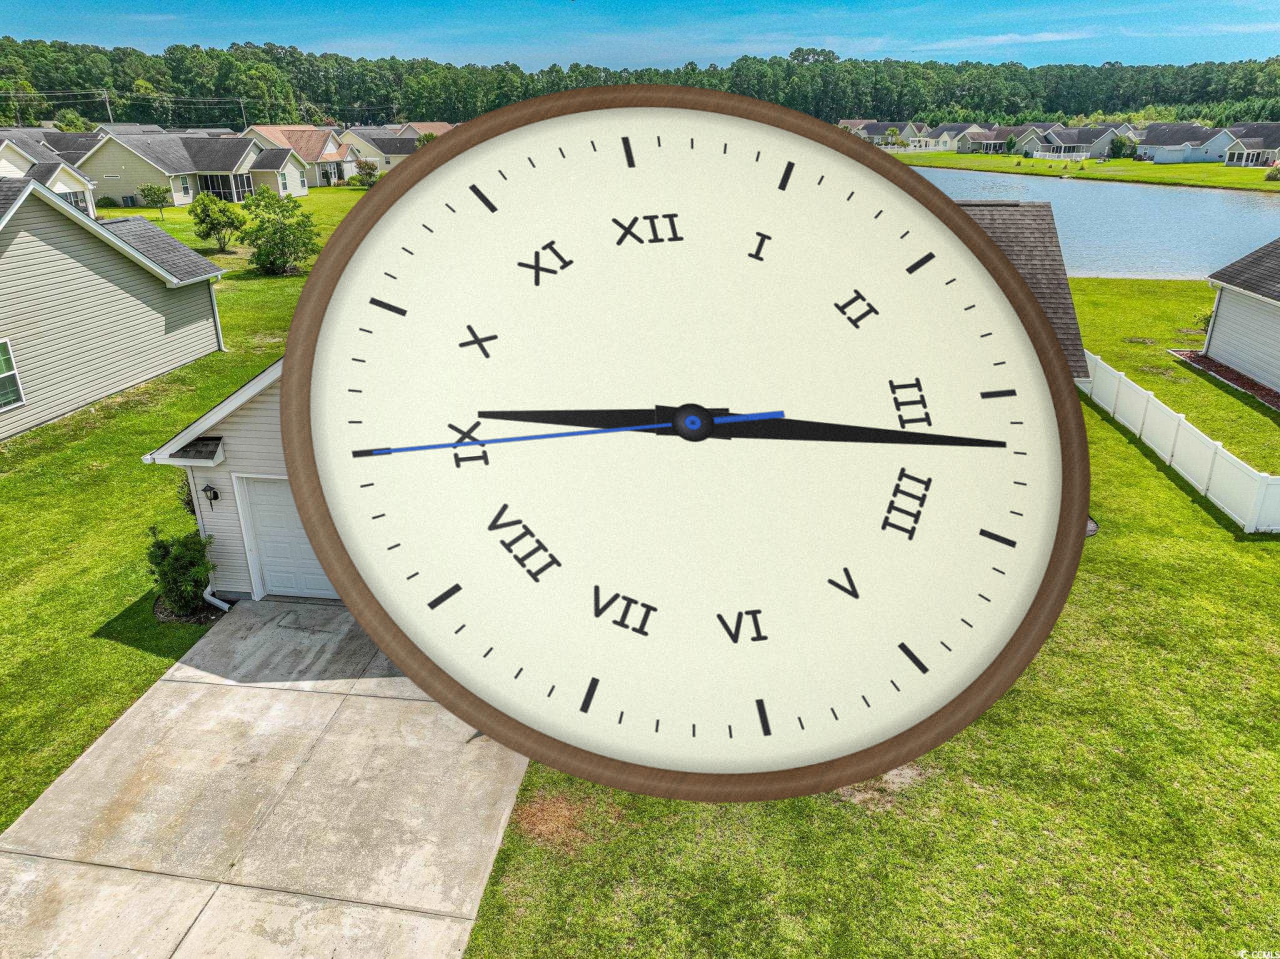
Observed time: 9h16m45s
